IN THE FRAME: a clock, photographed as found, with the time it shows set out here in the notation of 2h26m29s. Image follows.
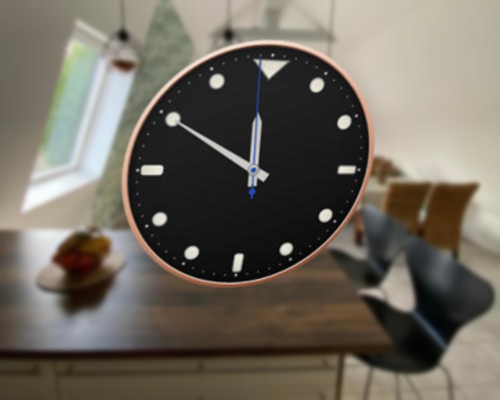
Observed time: 11h49m59s
